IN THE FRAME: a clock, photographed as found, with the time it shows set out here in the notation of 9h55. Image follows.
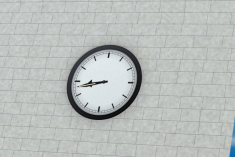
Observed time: 8h43
